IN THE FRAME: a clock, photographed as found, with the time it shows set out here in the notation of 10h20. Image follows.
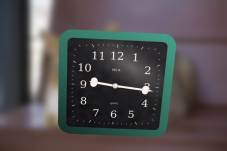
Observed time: 9h16
